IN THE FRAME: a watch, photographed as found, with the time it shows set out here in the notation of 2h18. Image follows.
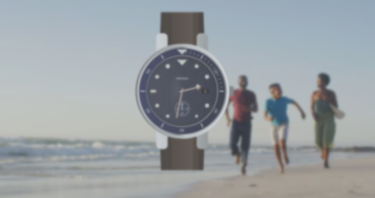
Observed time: 2h32
